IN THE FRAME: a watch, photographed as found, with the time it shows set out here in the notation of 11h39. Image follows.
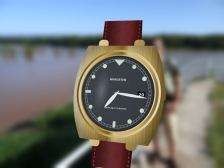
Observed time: 7h16
